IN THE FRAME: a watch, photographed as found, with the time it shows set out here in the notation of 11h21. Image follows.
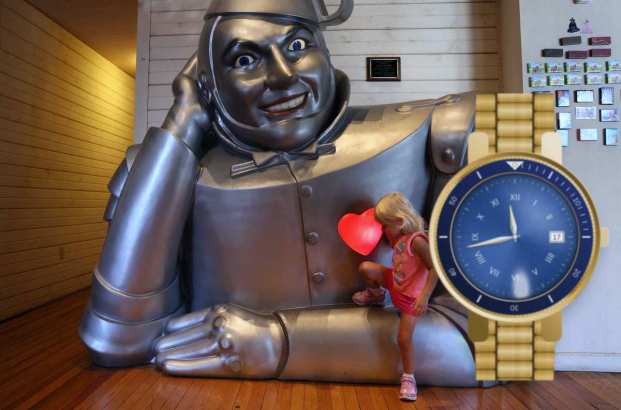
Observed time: 11h43
